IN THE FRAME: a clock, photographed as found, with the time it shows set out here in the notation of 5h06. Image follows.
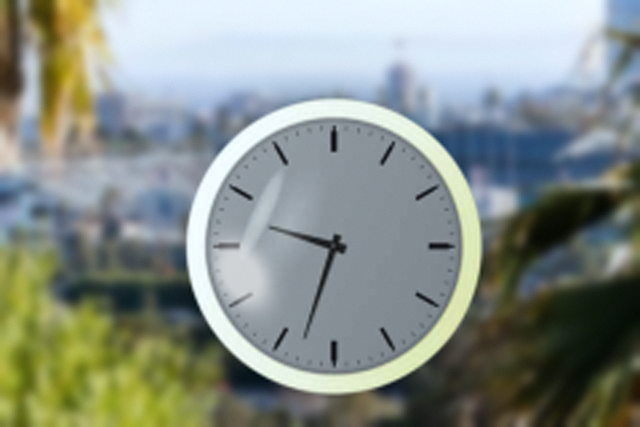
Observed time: 9h33
